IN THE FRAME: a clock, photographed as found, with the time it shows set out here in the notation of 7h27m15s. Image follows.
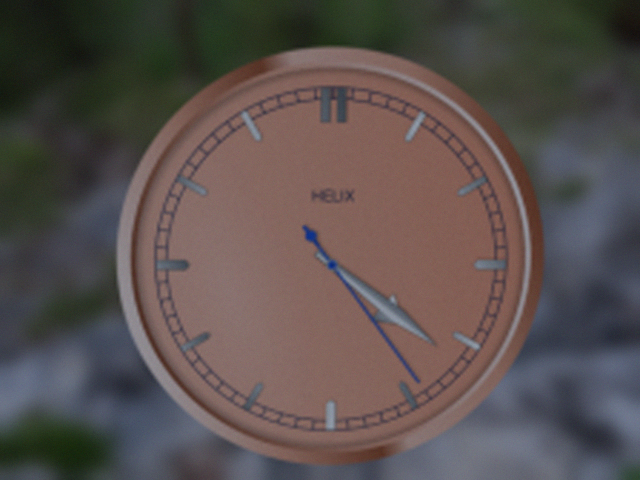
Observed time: 4h21m24s
